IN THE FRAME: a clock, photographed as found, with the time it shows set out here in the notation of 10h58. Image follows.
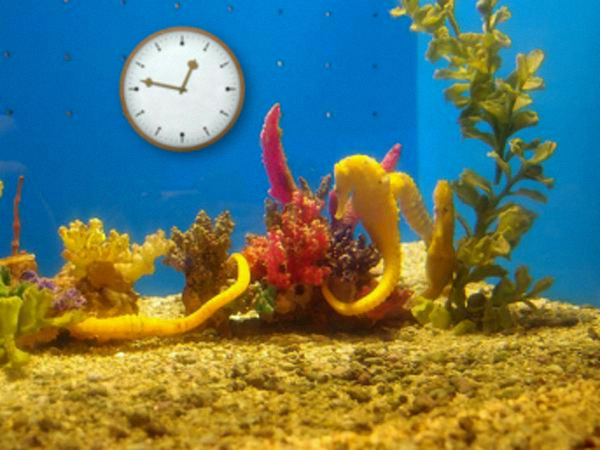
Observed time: 12h47
